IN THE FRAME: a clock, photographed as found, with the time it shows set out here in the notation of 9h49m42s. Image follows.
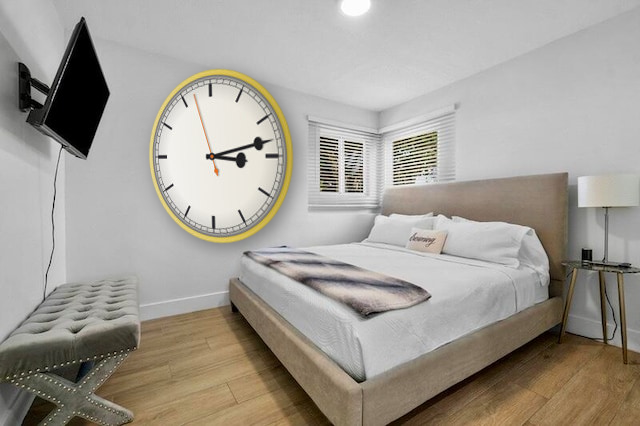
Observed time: 3h12m57s
